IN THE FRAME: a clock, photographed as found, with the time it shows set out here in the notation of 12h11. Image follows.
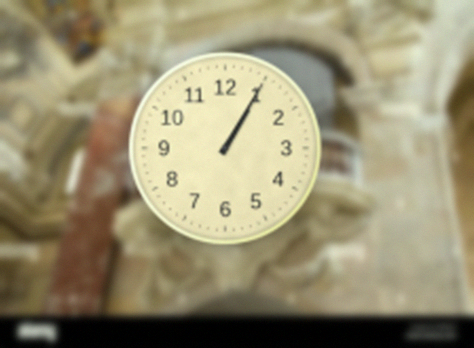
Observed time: 1h05
